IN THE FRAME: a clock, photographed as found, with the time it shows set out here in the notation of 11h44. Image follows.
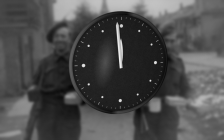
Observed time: 11h59
